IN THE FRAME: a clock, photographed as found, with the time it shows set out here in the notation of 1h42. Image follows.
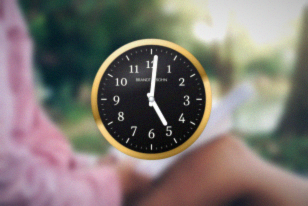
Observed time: 5h01
